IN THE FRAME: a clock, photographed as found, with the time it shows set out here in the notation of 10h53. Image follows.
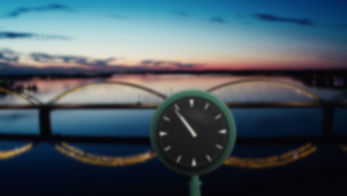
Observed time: 10h54
